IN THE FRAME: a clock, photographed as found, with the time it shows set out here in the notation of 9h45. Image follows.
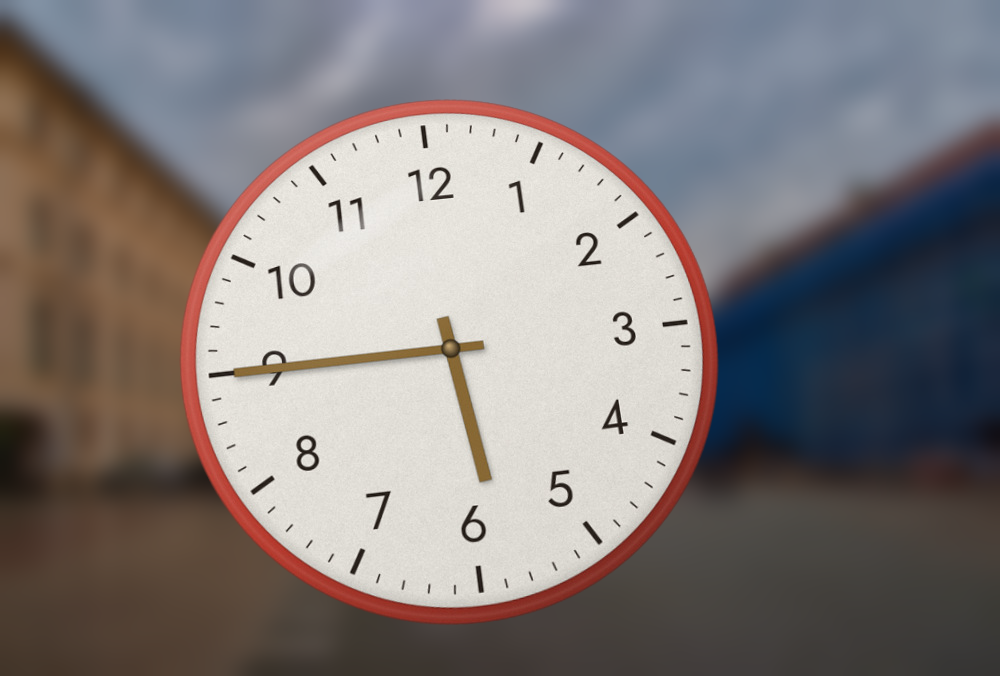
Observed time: 5h45
